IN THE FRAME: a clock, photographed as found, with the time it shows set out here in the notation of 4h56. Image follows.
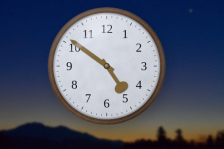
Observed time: 4h51
